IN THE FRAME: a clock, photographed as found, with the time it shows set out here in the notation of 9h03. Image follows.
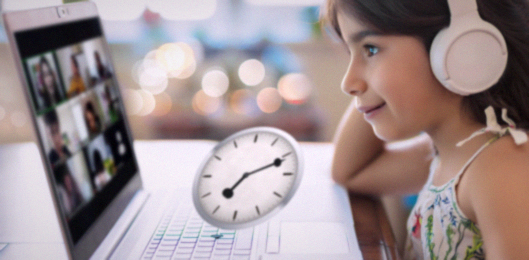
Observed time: 7h11
